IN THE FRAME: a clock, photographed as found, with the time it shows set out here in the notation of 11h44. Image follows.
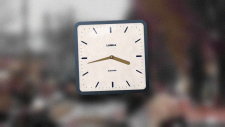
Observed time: 3h43
